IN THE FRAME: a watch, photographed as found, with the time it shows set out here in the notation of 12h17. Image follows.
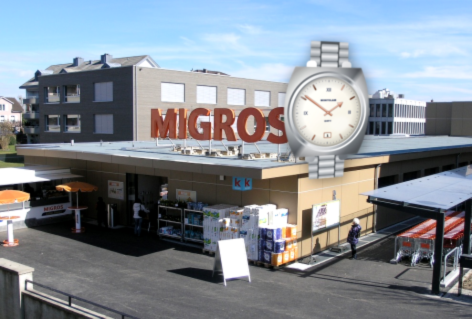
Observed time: 1h51
